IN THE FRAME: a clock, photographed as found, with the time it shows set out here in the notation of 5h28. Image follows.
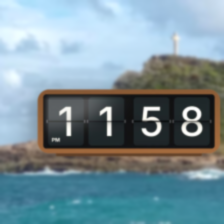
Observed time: 11h58
